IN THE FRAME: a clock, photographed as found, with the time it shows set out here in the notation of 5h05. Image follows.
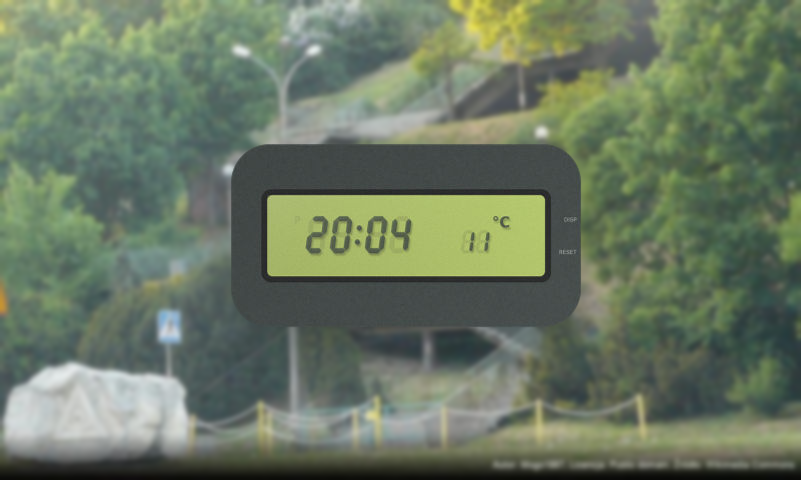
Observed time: 20h04
